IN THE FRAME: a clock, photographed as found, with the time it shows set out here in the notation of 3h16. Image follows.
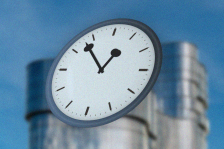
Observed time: 12h53
